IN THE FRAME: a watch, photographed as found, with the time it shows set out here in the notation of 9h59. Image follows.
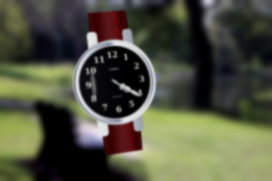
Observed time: 4h21
